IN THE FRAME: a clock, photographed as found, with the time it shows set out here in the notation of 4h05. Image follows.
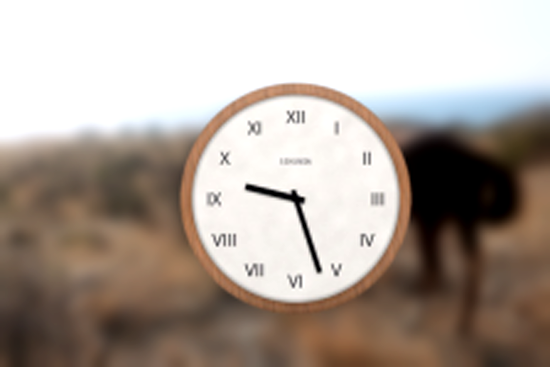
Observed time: 9h27
